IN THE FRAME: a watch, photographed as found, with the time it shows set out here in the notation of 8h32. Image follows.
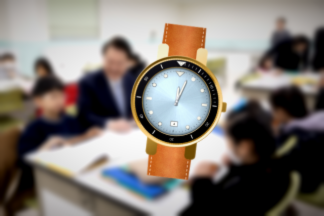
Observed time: 12h03
